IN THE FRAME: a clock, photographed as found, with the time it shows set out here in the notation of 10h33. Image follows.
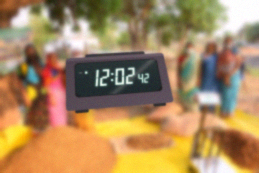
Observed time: 12h02
